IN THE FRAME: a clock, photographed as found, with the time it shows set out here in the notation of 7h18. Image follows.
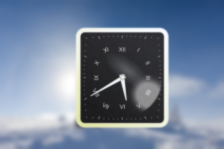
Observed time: 5h40
